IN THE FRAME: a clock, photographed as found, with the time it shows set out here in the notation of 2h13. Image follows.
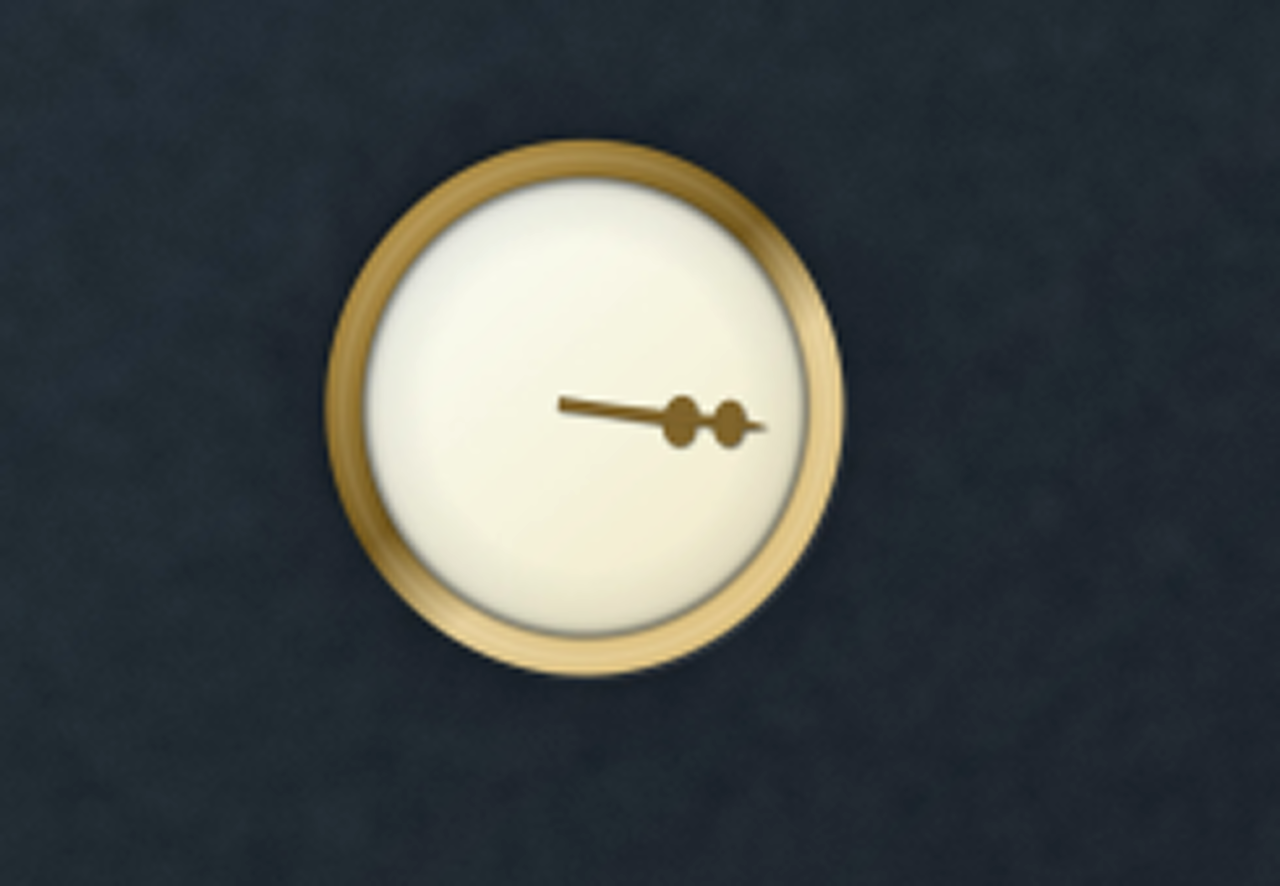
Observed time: 3h16
